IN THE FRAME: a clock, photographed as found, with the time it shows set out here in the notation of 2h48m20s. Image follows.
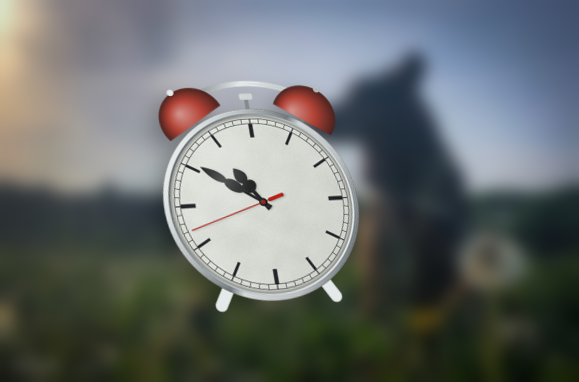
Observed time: 10h50m42s
